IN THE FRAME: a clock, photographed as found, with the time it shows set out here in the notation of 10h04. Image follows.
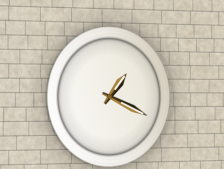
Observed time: 1h19
